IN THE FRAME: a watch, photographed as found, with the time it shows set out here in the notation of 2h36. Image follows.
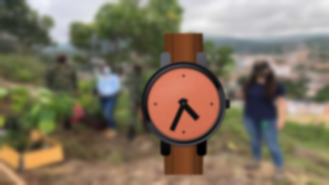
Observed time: 4h34
